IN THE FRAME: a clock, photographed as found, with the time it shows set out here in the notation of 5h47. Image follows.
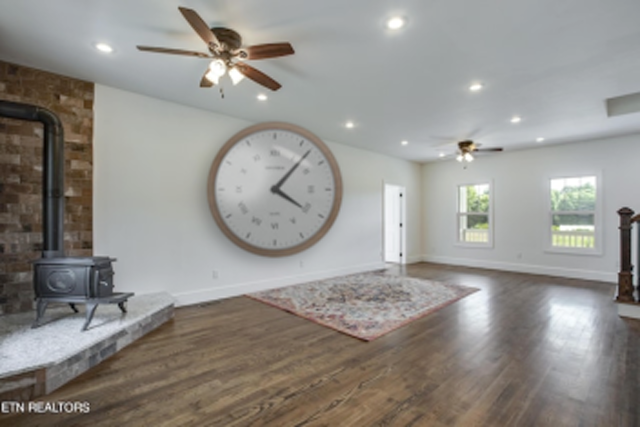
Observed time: 4h07
